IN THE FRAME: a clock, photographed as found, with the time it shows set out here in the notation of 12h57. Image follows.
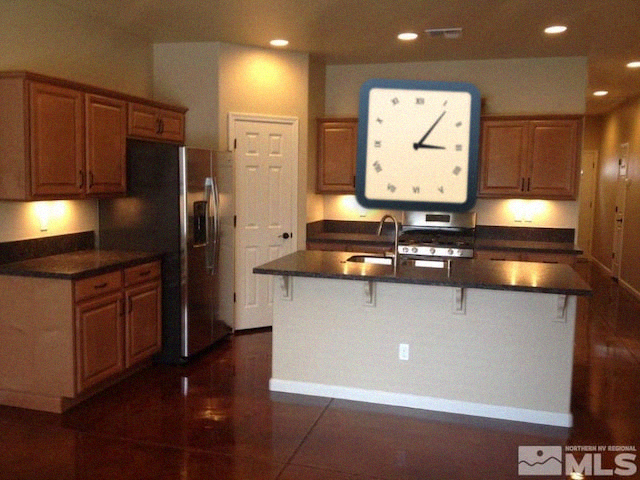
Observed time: 3h06
